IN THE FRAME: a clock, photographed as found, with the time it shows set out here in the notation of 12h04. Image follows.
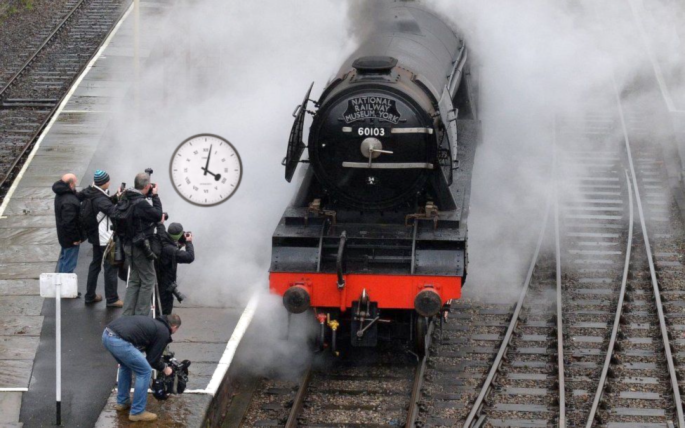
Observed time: 4h02
